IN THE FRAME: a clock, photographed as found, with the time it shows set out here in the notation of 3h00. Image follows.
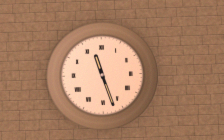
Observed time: 11h27
